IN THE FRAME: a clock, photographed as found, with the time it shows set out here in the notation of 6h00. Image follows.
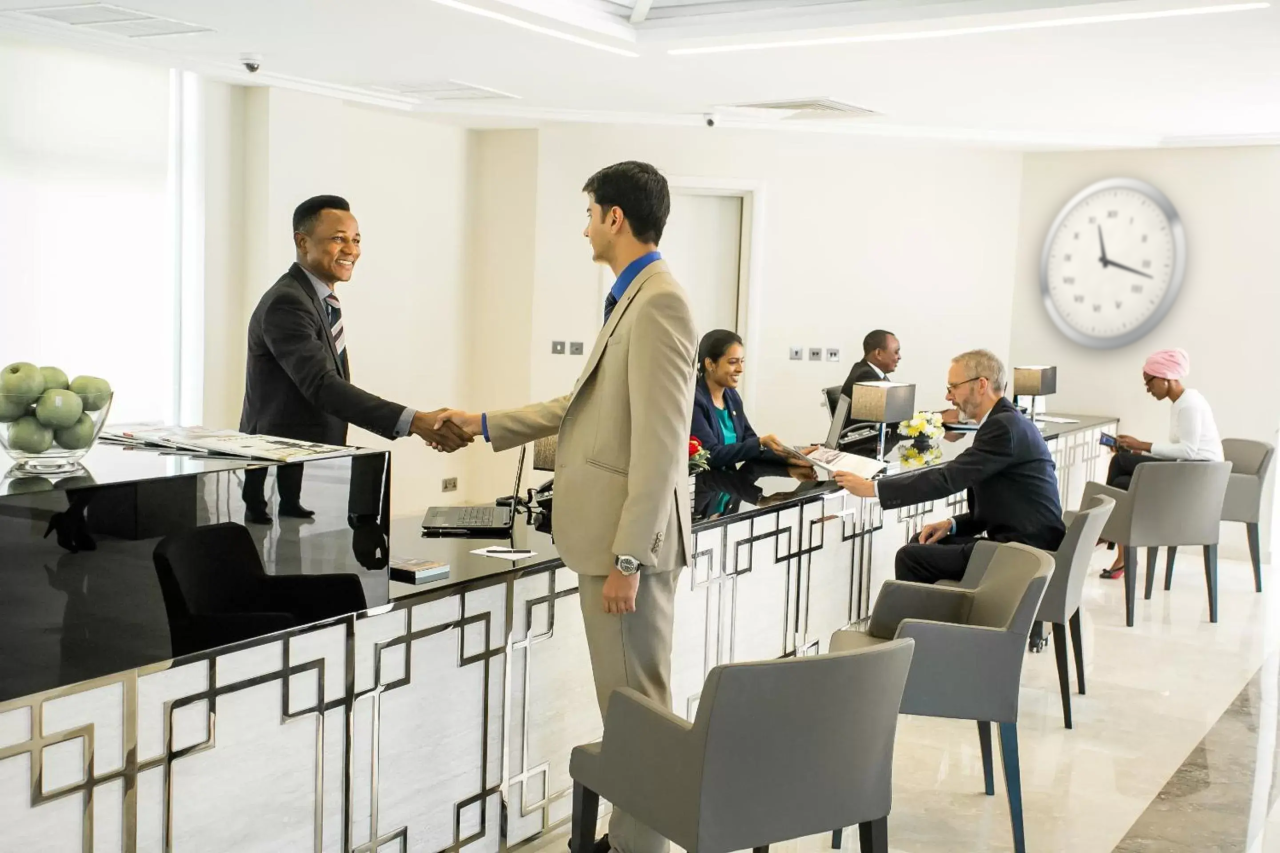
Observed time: 11h17
